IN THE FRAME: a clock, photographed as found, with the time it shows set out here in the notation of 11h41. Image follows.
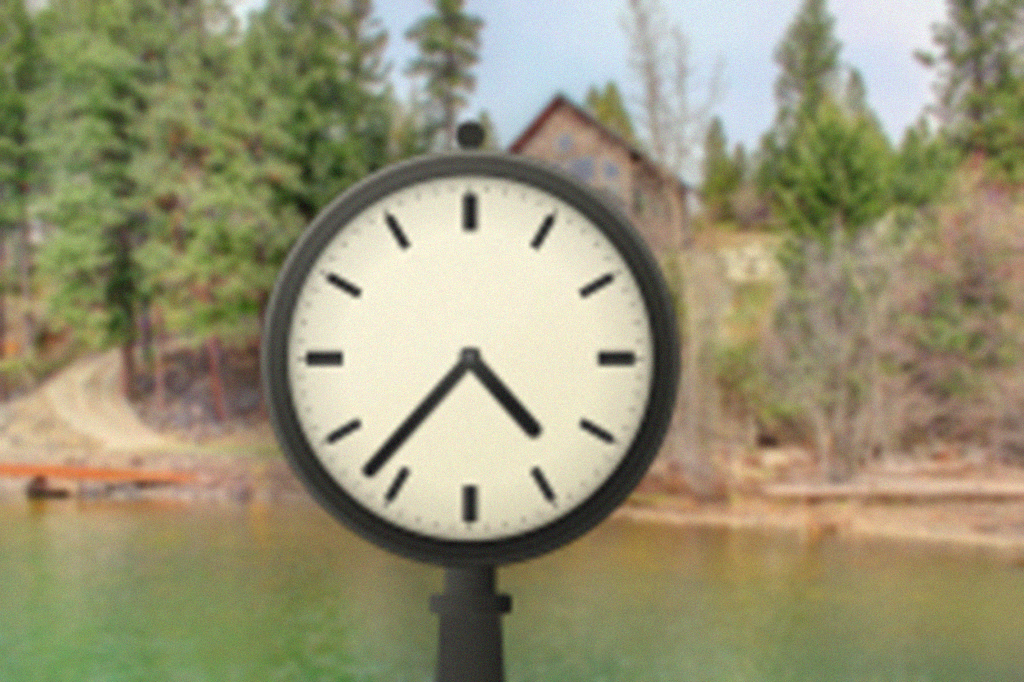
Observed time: 4h37
